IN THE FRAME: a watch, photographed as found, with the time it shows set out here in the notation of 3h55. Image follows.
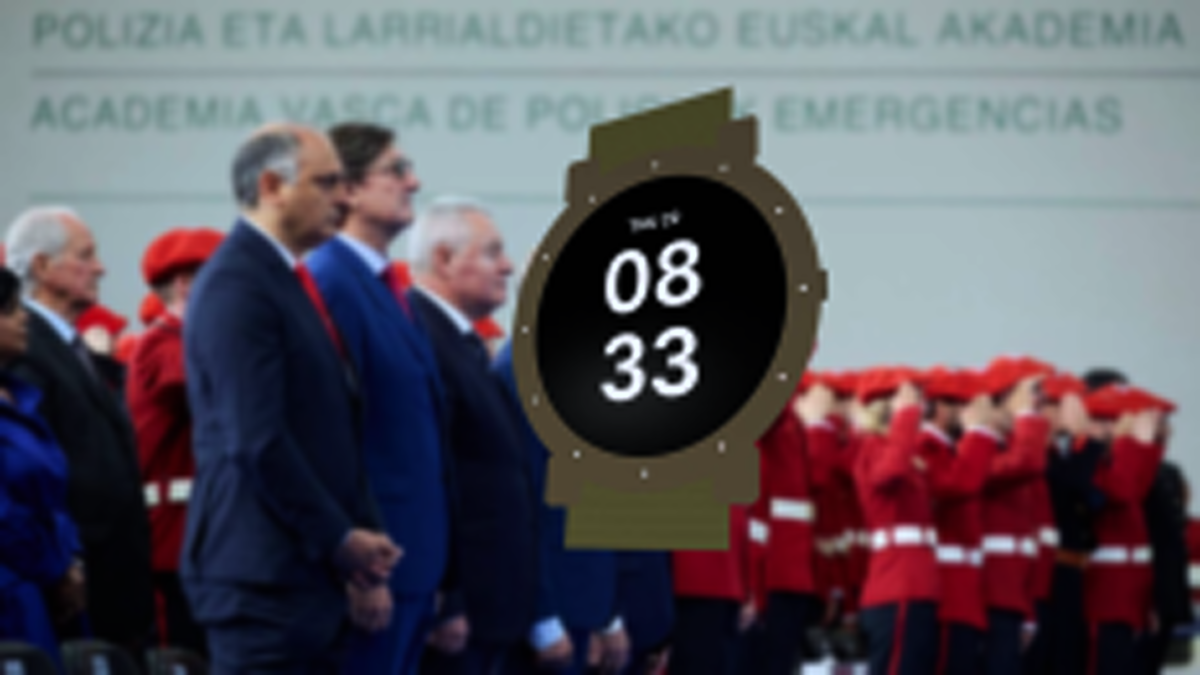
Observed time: 8h33
